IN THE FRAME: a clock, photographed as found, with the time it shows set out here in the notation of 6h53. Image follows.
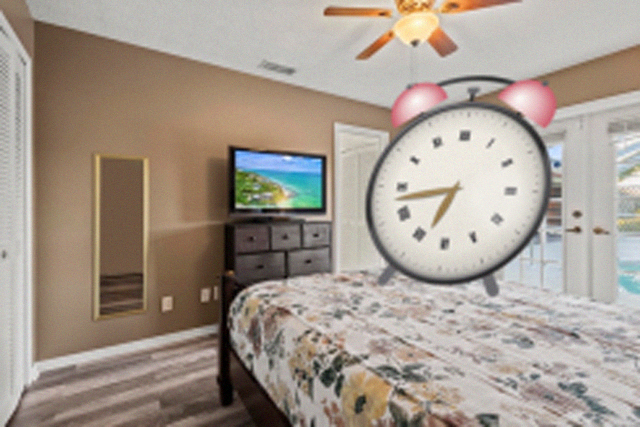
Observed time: 6h43
